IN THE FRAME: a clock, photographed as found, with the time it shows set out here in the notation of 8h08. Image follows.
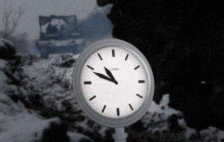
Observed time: 10h49
